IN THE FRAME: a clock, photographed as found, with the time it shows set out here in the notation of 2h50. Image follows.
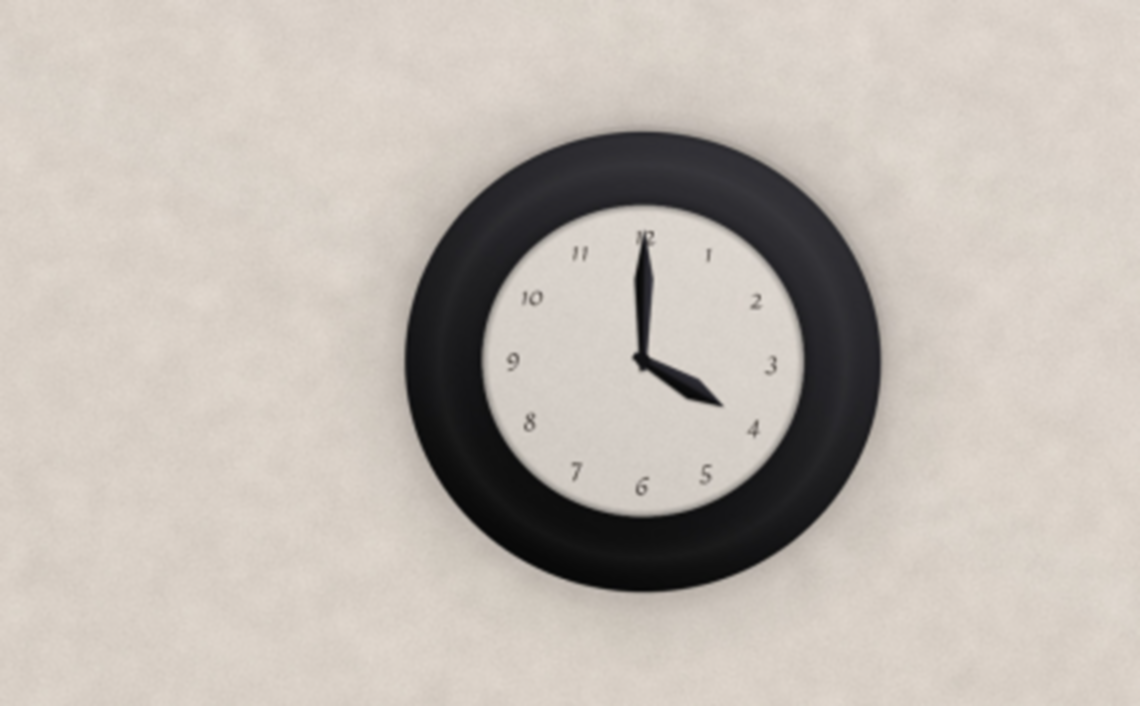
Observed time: 4h00
